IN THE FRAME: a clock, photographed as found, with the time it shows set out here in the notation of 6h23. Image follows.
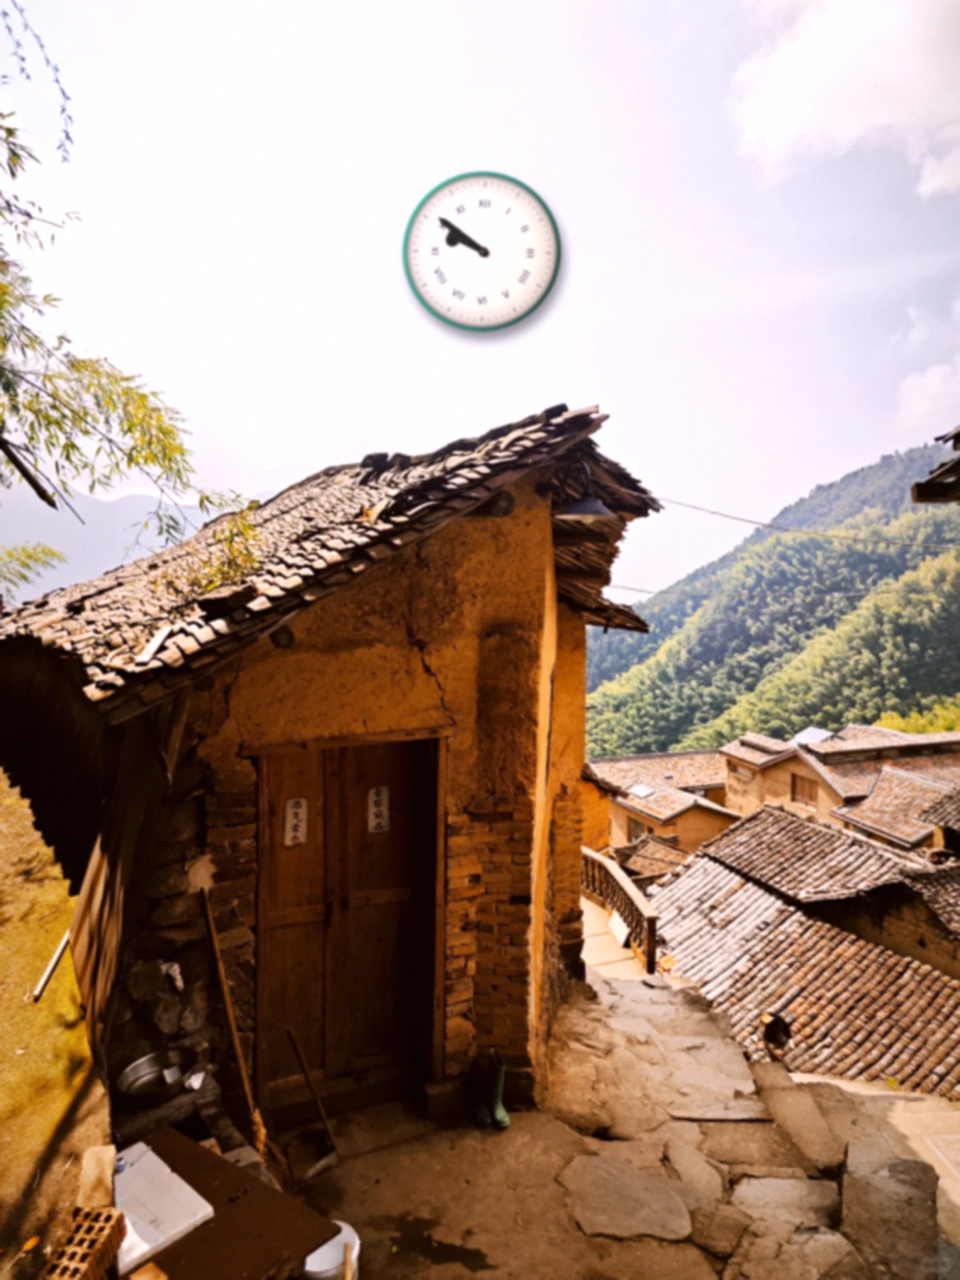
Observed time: 9h51
